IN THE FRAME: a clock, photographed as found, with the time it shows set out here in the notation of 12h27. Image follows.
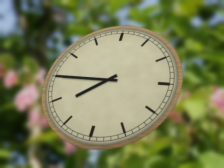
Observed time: 7h45
